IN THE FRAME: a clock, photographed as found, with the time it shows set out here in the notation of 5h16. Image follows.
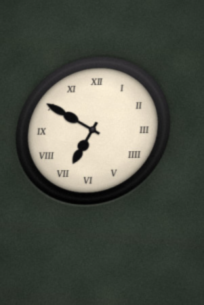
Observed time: 6h50
